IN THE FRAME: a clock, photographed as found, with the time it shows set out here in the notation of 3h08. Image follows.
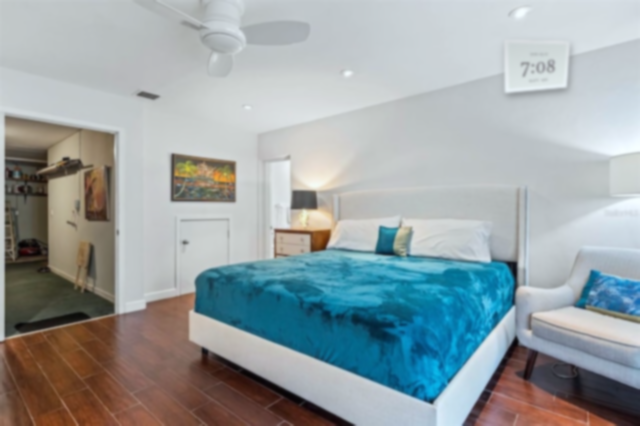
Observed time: 7h08
